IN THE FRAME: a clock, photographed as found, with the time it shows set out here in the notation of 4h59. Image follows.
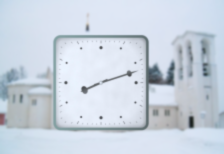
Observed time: 8h12
